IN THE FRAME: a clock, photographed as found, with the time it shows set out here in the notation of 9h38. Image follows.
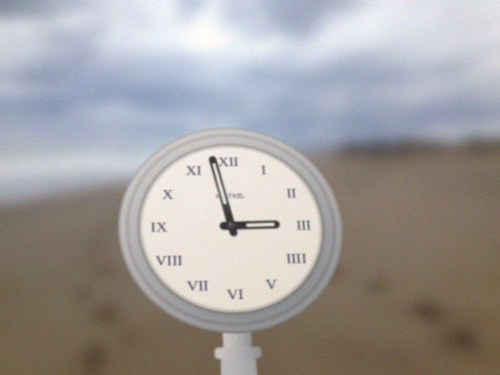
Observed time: 2h58
